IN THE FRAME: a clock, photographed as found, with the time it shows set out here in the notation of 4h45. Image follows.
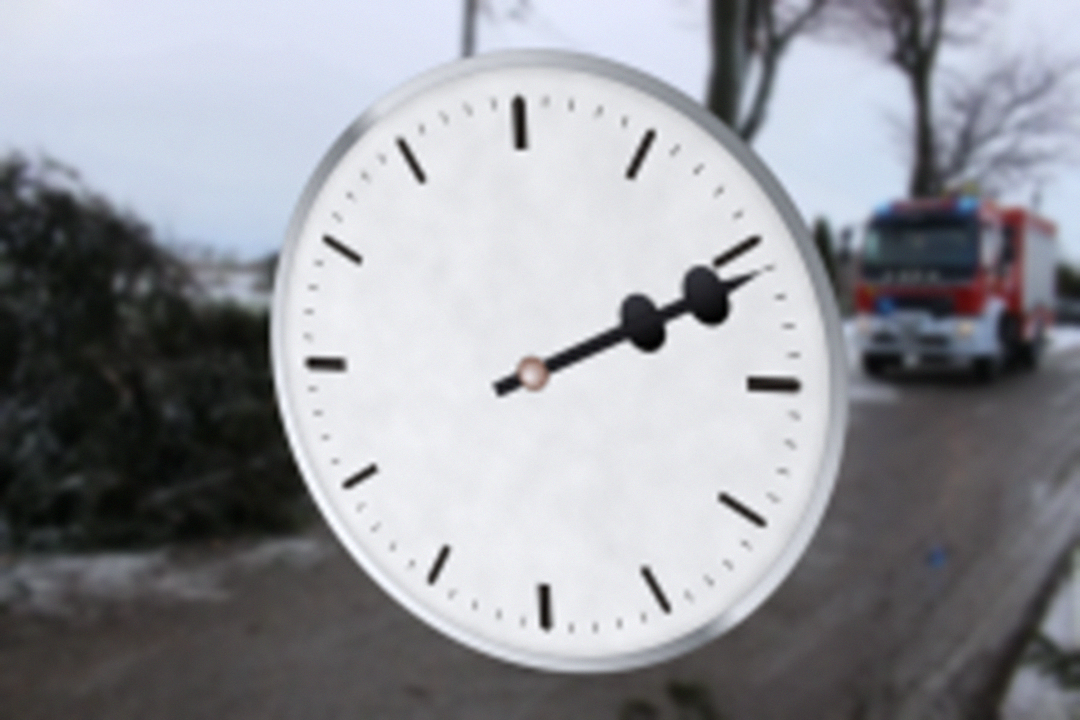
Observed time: 2h11
